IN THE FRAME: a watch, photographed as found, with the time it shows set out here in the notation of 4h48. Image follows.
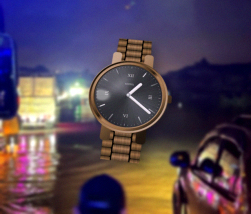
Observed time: 1h21
